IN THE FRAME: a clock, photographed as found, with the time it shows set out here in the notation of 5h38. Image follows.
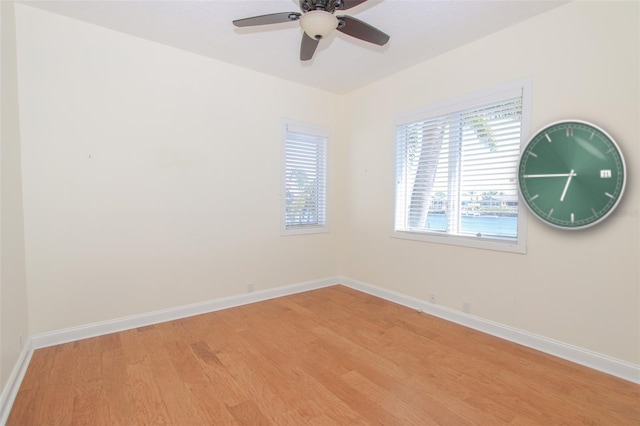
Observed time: 6h45
